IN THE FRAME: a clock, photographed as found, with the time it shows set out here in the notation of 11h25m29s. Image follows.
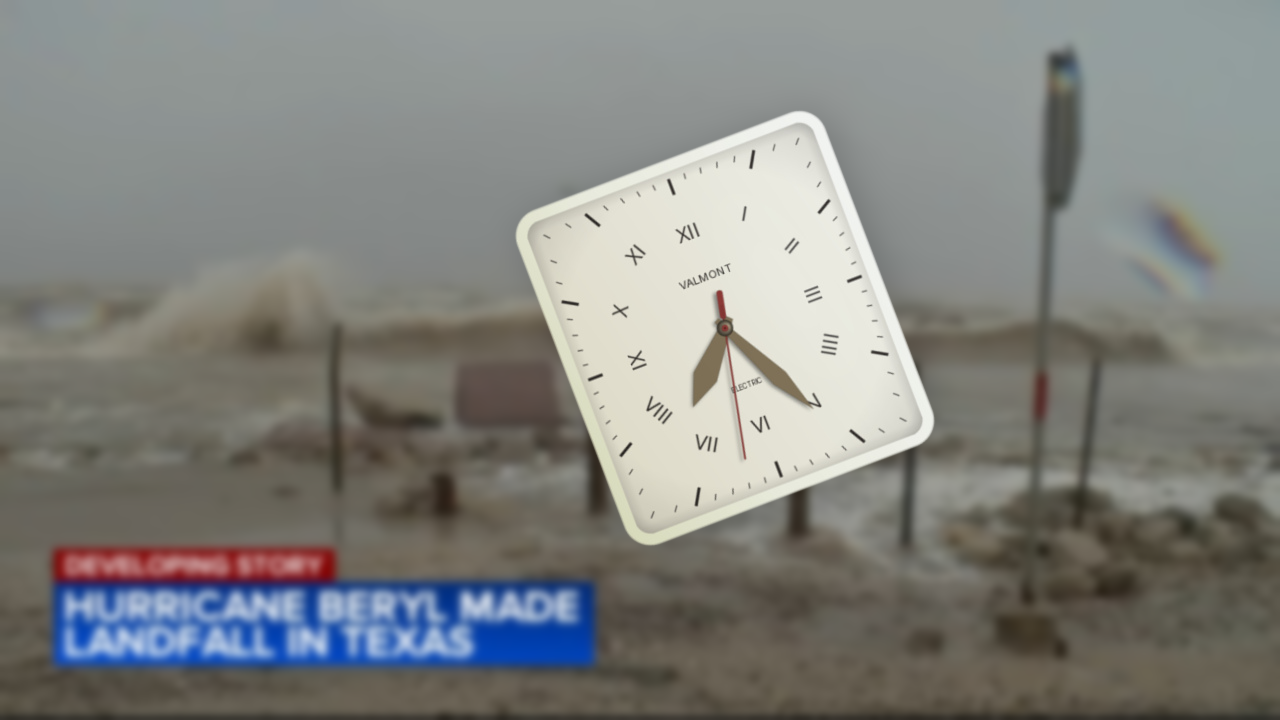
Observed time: 7h25m32s
